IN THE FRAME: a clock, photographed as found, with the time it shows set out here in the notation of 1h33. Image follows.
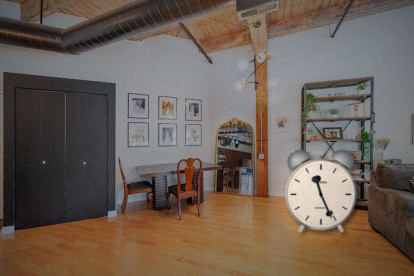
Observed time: 11h26
